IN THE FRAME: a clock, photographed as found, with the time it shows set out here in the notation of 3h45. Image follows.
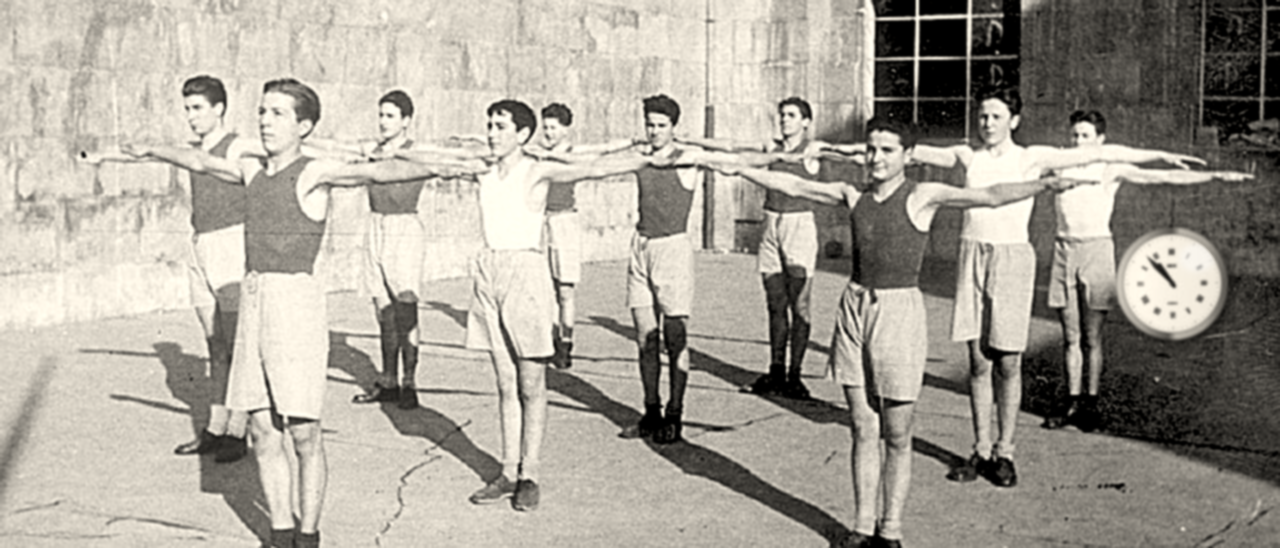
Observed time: 10h53
